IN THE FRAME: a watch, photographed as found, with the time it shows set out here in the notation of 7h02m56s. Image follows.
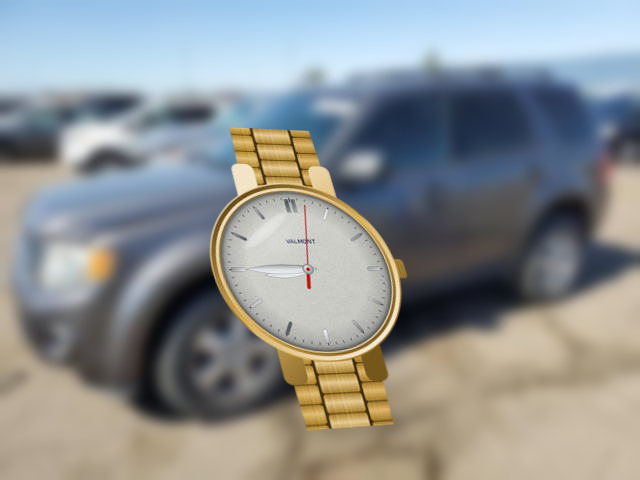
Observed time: 8h45m02s
